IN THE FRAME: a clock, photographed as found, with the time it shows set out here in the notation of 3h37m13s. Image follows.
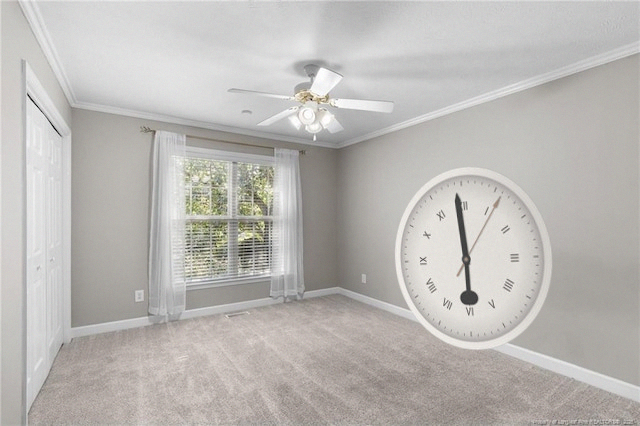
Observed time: 5h59m06s
